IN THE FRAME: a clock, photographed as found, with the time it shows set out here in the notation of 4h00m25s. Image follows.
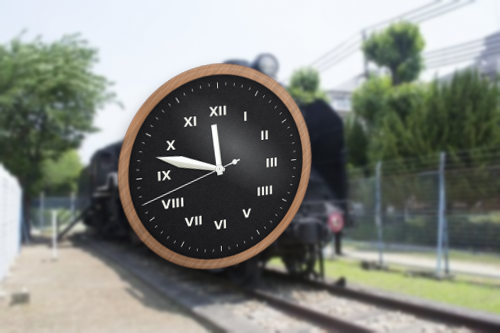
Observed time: 11h47m42s
